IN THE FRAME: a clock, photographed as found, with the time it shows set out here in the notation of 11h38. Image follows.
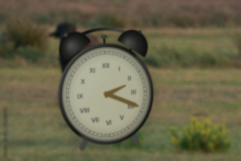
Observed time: 2h19
